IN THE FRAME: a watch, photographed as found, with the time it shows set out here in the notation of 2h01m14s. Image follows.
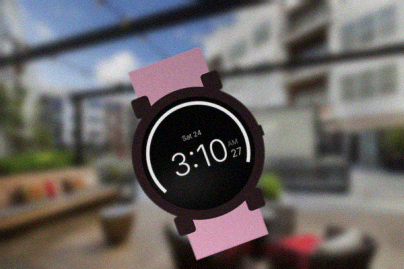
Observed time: 3h10m27s
